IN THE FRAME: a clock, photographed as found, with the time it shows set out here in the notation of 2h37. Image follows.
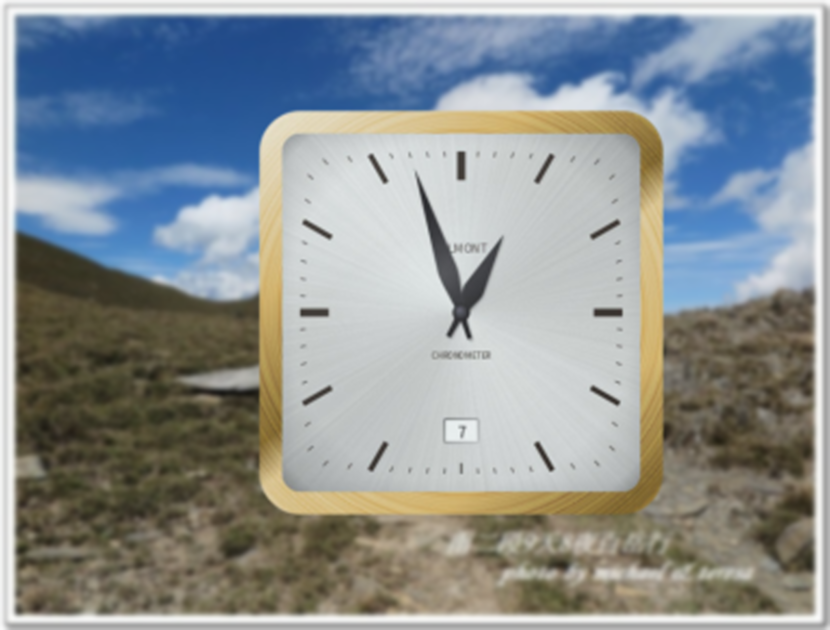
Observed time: 12h57
